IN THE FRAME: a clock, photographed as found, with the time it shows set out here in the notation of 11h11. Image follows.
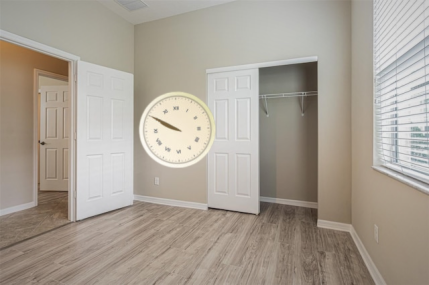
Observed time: 9h50
